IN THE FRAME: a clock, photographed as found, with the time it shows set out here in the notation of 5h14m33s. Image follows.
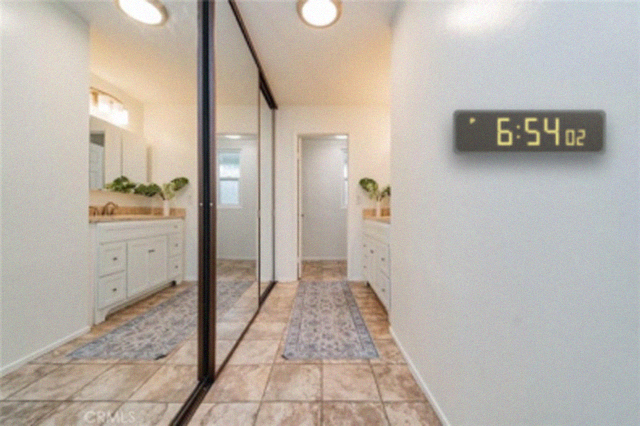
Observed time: 6h54m02s
